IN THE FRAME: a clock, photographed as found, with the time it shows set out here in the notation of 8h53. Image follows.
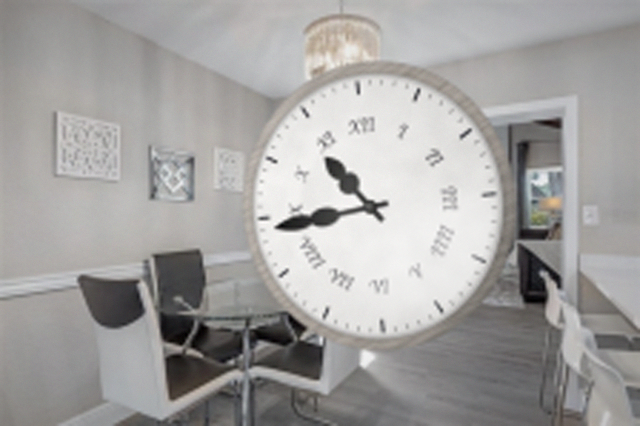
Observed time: 10h44
